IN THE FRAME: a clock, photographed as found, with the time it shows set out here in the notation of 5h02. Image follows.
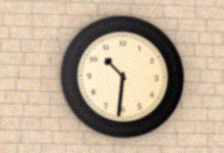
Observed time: 10h31
